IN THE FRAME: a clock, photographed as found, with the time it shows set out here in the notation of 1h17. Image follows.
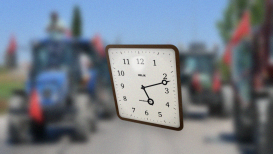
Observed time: 5h12
